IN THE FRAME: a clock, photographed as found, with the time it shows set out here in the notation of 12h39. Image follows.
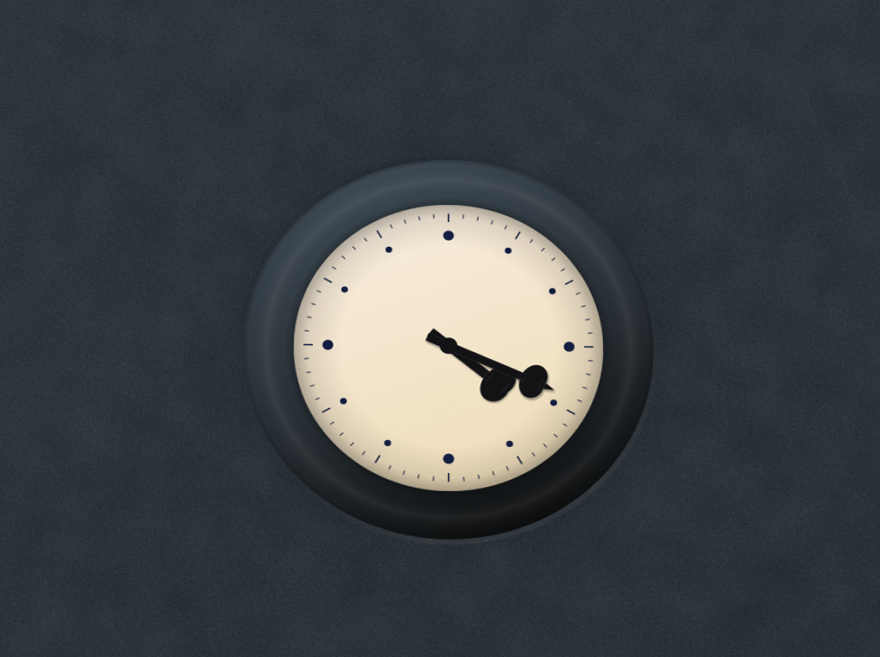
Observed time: 4h19
